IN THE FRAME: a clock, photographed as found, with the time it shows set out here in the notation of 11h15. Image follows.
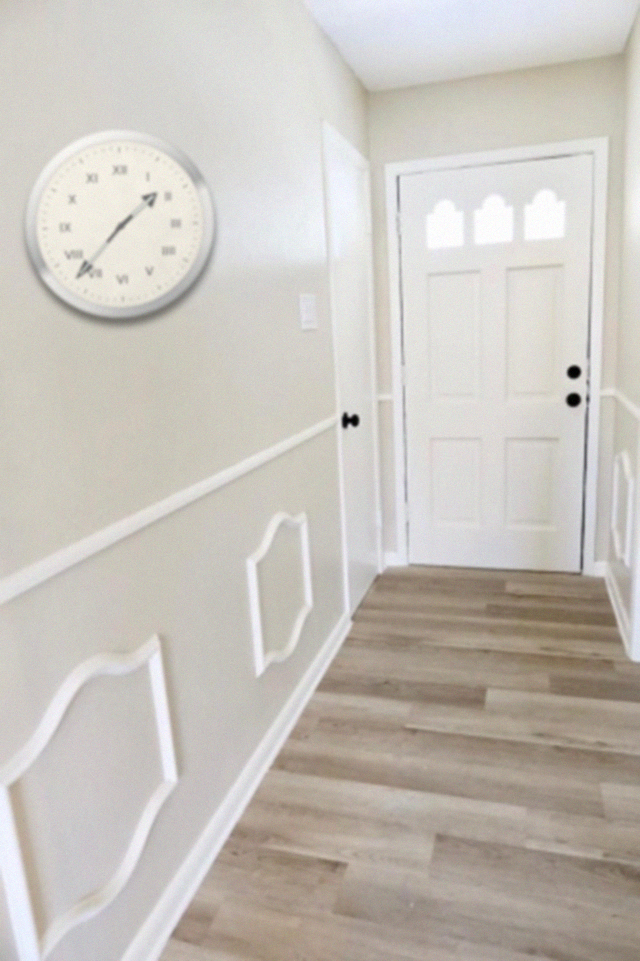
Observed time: 1h37
